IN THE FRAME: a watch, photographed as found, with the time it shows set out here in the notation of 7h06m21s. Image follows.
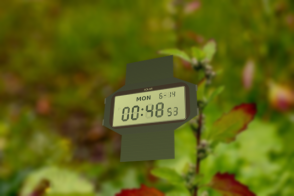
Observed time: 0h48m53s
